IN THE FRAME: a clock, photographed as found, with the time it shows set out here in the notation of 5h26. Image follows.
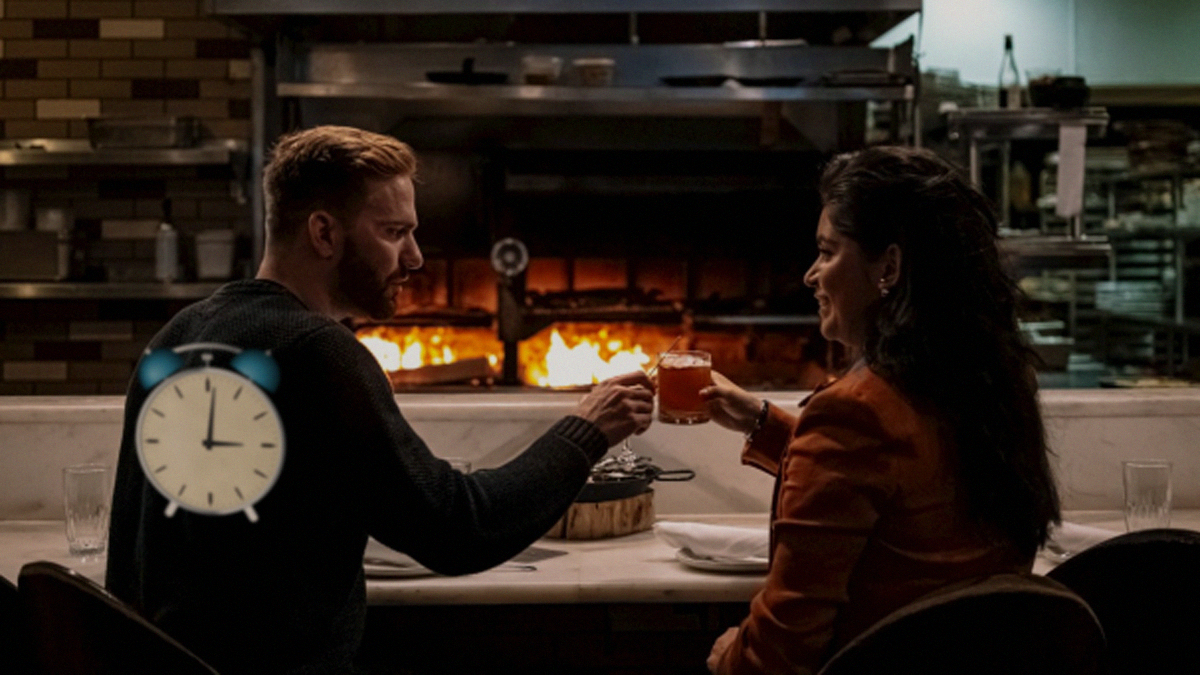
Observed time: 3h01
